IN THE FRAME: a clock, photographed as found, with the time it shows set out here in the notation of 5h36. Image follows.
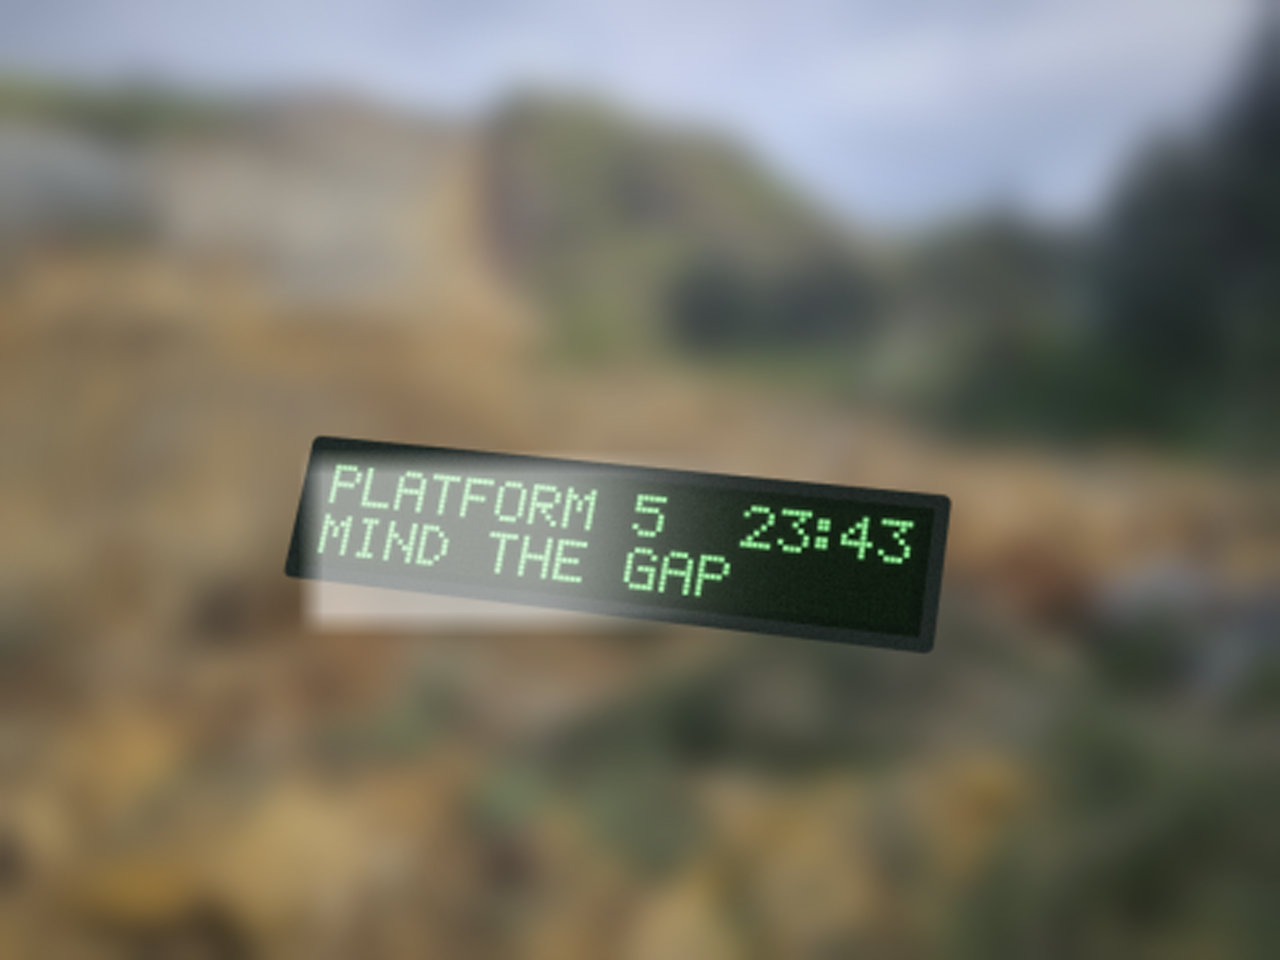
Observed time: 23h43
